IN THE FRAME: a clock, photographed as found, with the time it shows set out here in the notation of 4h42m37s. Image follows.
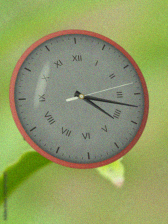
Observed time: 4h17m13s
